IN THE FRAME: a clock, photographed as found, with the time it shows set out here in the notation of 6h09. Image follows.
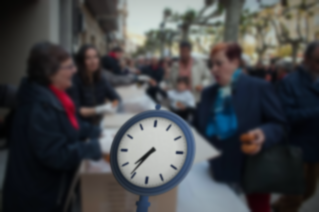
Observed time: 7h36
